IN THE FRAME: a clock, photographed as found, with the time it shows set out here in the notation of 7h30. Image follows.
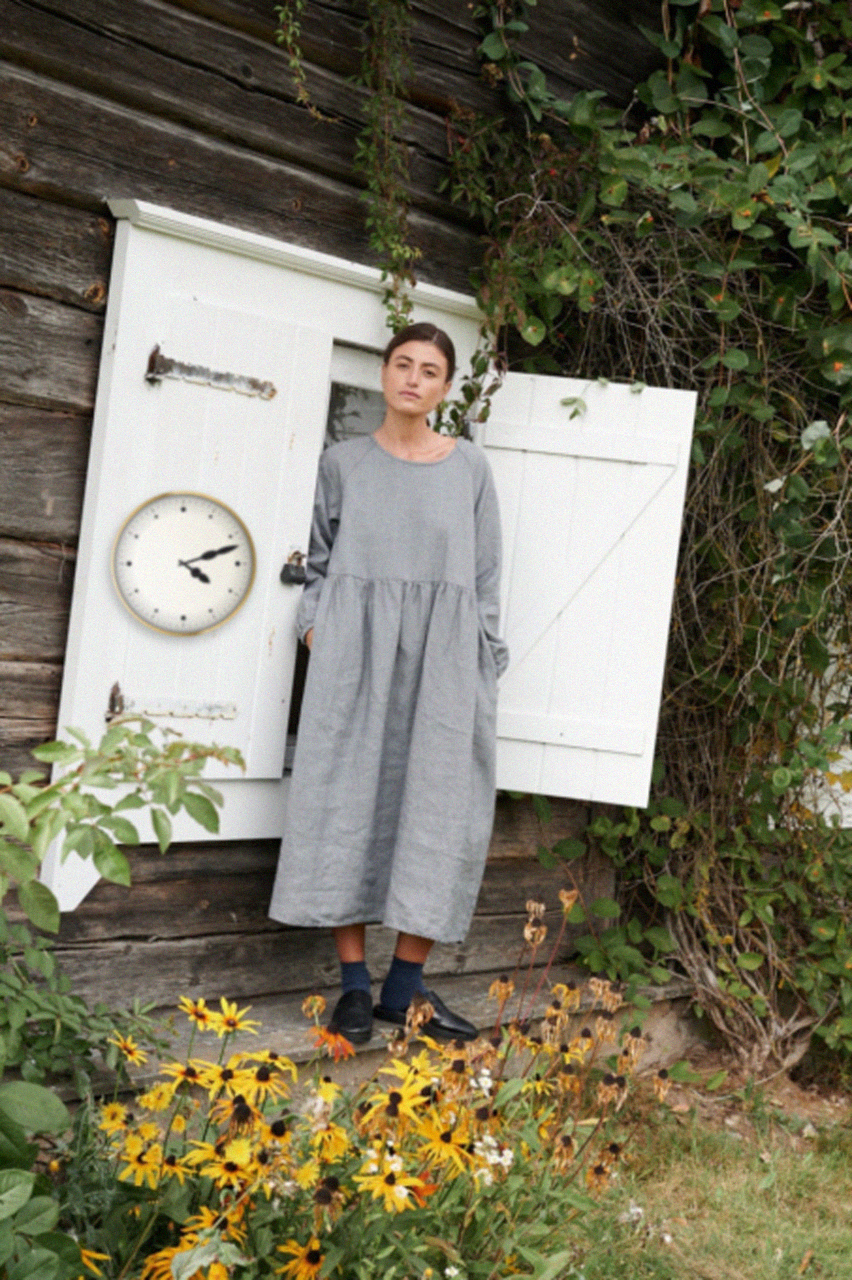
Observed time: 4h12
